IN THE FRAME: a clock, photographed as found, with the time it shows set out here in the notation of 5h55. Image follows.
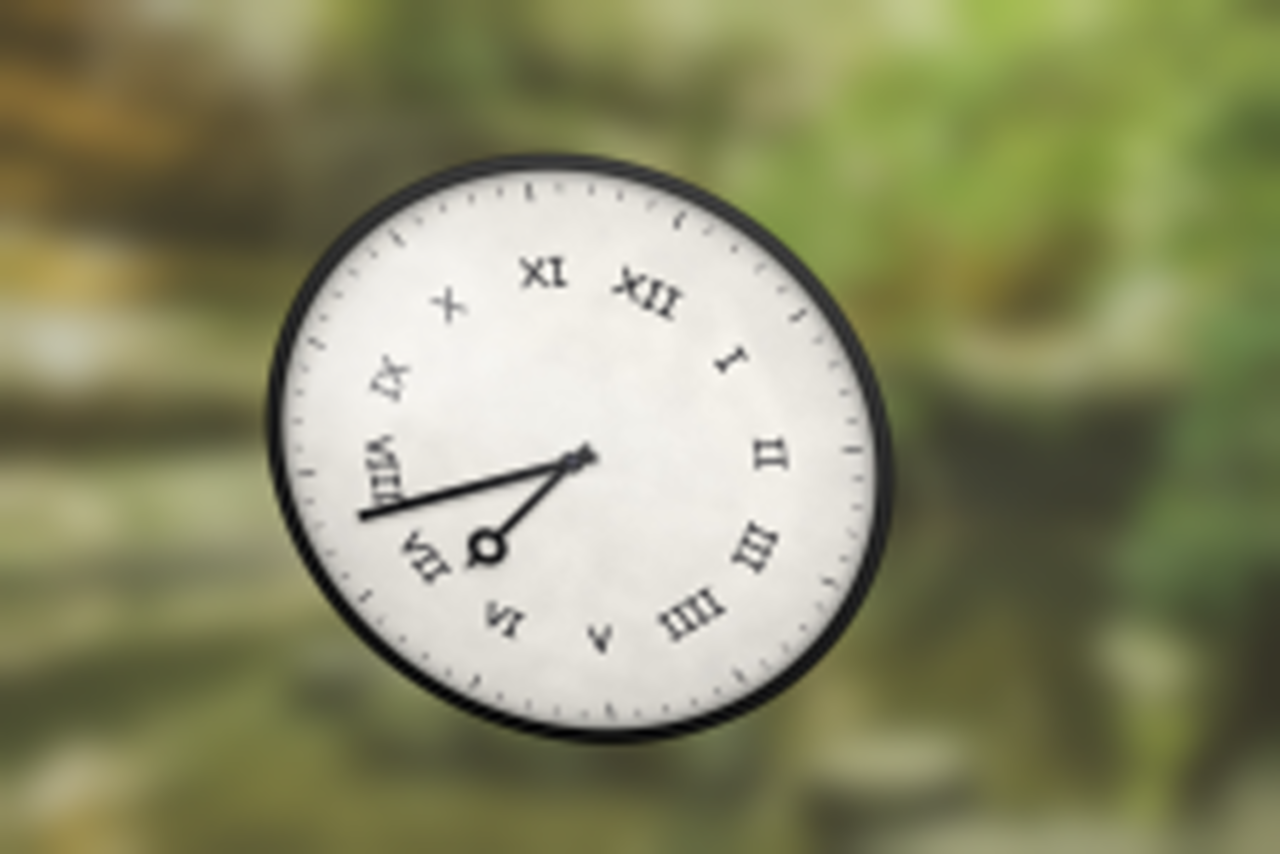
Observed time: 6h38
